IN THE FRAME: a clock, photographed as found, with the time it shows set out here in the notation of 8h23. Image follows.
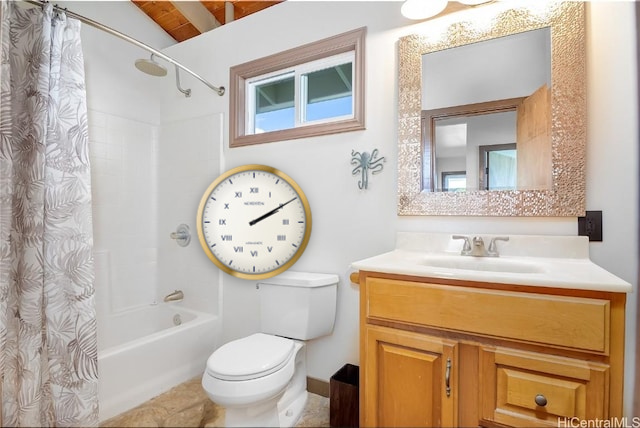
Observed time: 2h10
